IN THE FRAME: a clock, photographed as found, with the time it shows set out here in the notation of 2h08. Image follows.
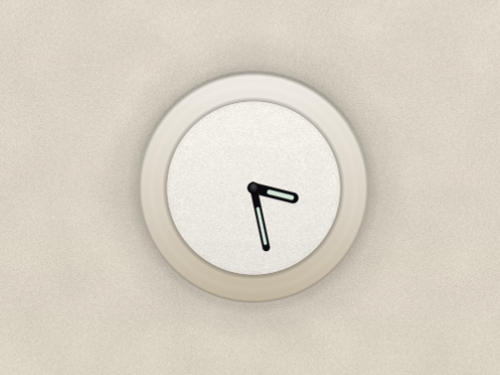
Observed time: 3h28
